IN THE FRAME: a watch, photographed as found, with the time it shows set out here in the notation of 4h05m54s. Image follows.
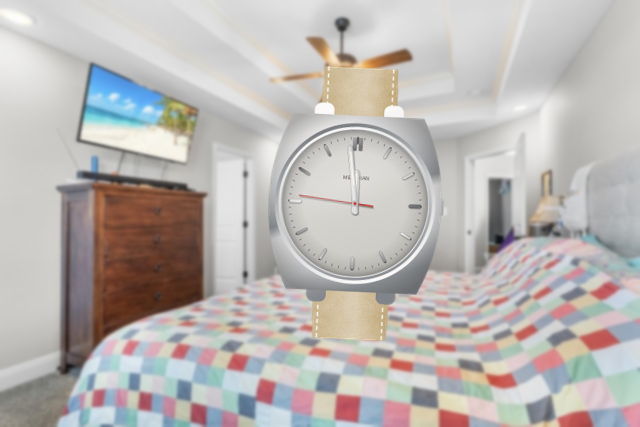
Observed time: 11h58m46s
